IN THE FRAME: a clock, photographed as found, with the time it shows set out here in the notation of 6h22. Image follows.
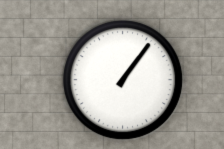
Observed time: 1h06
